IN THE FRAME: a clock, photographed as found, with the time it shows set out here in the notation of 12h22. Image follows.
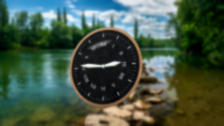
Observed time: 2h46
